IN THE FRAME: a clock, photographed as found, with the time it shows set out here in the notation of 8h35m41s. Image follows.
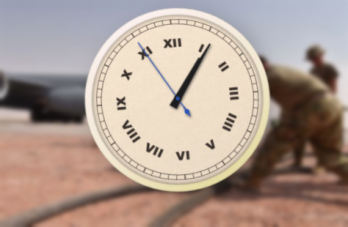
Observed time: 1h05m55s
